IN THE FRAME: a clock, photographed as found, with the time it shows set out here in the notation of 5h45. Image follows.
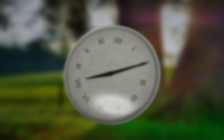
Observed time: 8h10
